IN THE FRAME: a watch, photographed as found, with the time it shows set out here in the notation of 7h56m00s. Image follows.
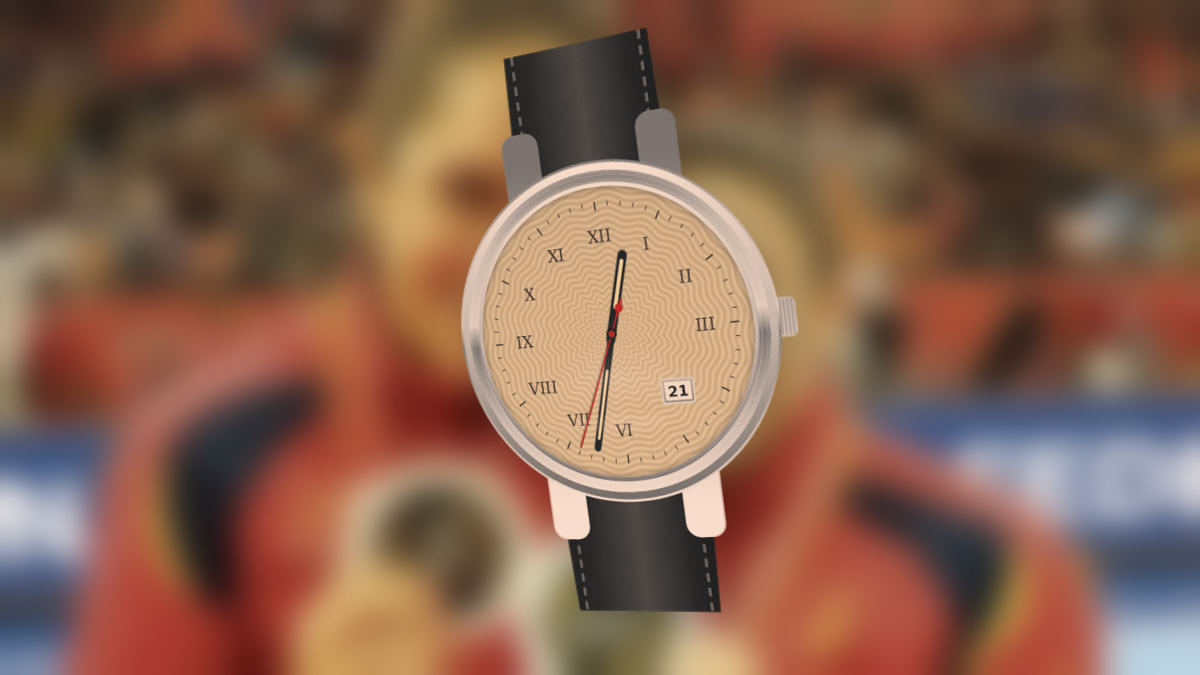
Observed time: 12h32m34s
